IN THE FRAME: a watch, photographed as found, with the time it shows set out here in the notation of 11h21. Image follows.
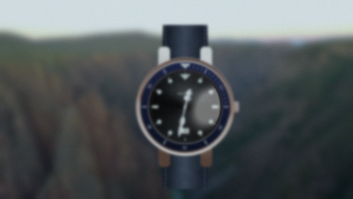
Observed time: 12h32
